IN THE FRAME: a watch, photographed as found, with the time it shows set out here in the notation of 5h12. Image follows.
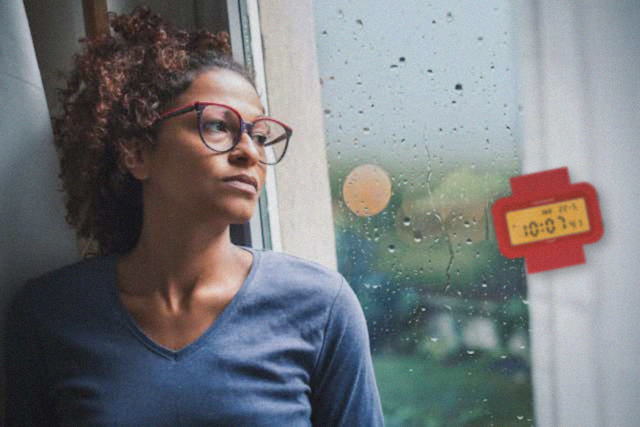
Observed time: 10h07
